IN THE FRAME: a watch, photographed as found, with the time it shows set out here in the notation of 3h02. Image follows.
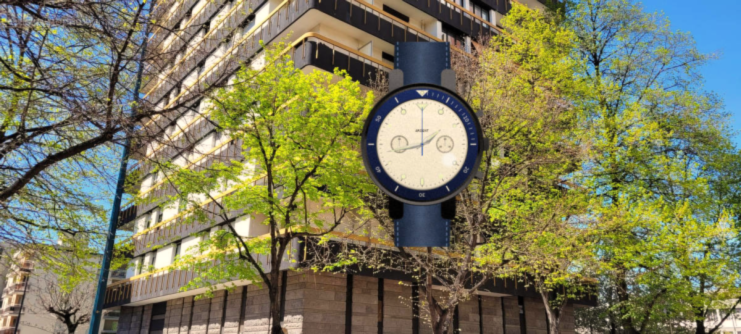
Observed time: 1h43
